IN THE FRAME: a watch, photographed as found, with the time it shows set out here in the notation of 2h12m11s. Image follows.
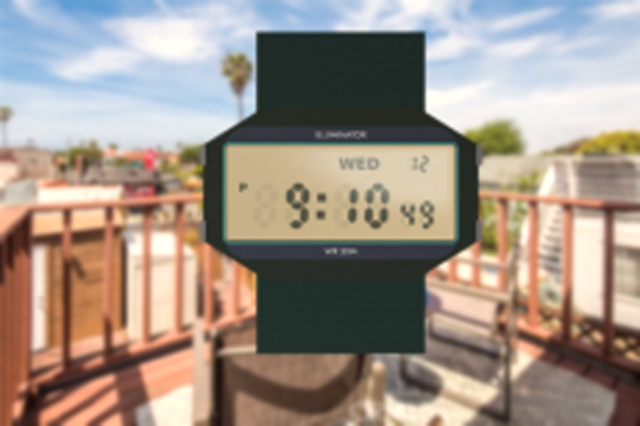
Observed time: 9h10m49s
